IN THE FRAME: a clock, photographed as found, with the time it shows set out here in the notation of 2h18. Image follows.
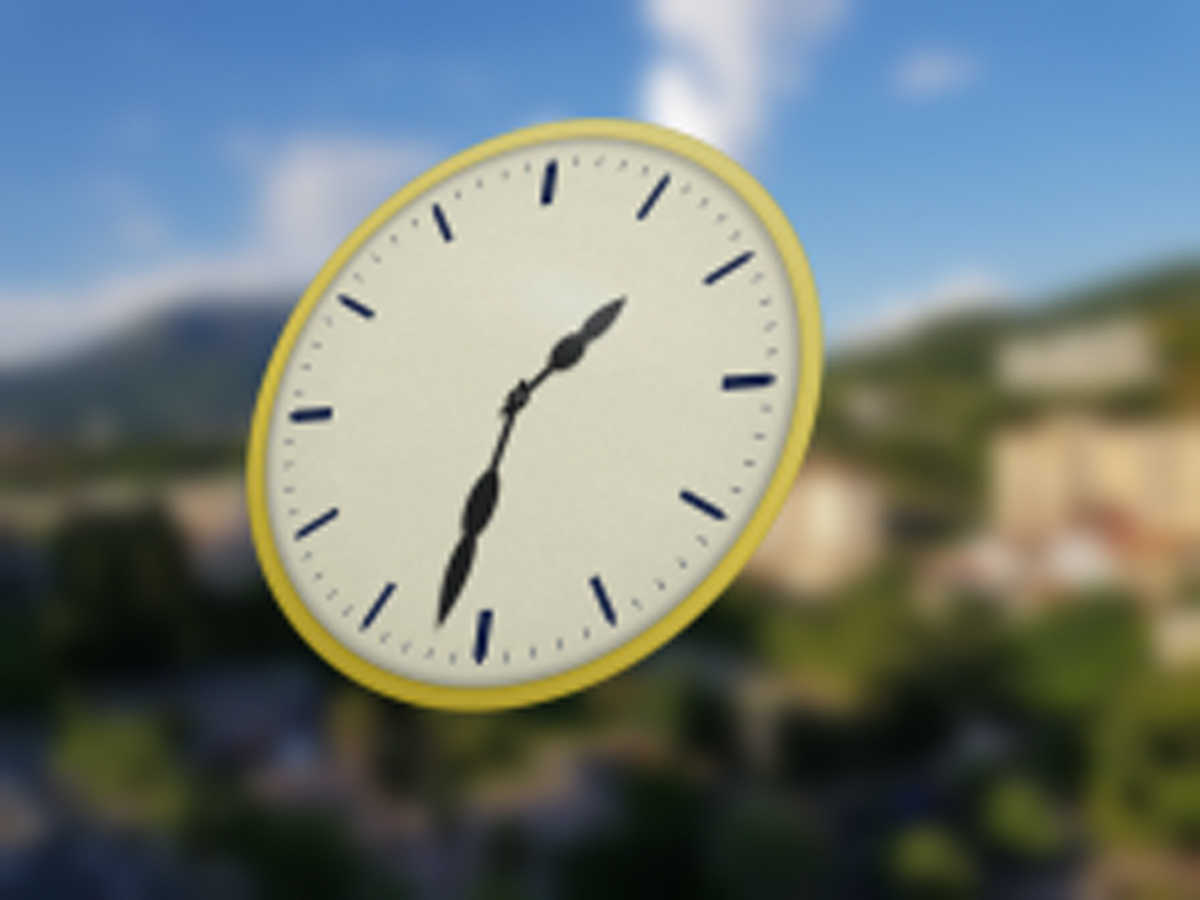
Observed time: 1h32
